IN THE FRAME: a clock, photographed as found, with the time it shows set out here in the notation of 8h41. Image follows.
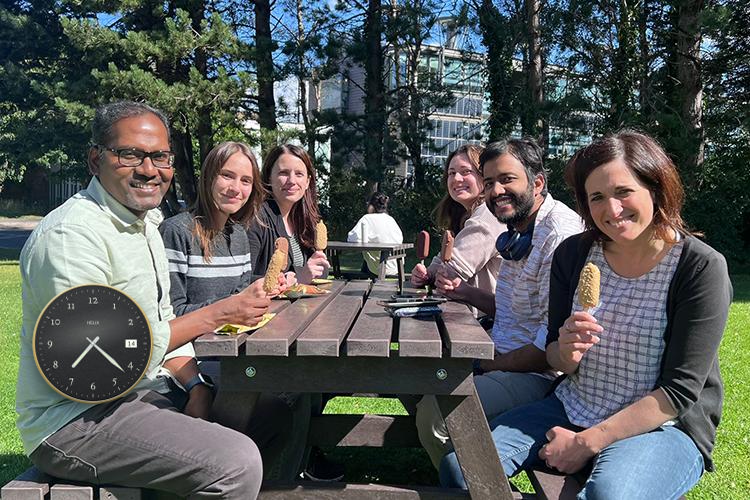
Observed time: 7h22
